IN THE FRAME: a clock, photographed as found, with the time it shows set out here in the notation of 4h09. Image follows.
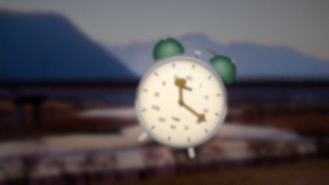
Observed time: 11h18
